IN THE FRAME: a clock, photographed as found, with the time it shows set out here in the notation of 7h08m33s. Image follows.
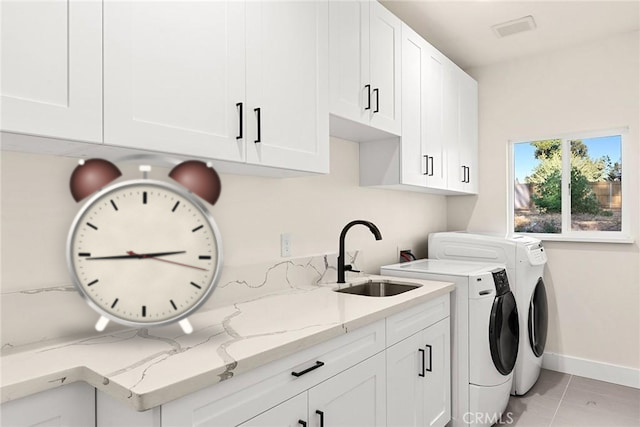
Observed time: 2h44m17s
